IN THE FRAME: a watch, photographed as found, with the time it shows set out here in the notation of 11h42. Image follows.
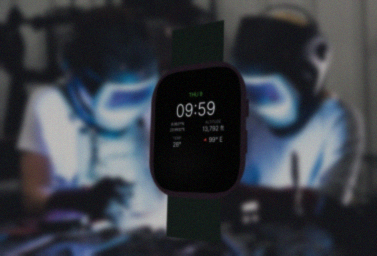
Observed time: 9h59
